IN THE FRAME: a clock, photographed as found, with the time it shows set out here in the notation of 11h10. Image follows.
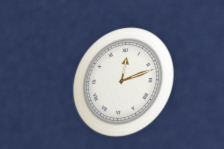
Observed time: 12h12
